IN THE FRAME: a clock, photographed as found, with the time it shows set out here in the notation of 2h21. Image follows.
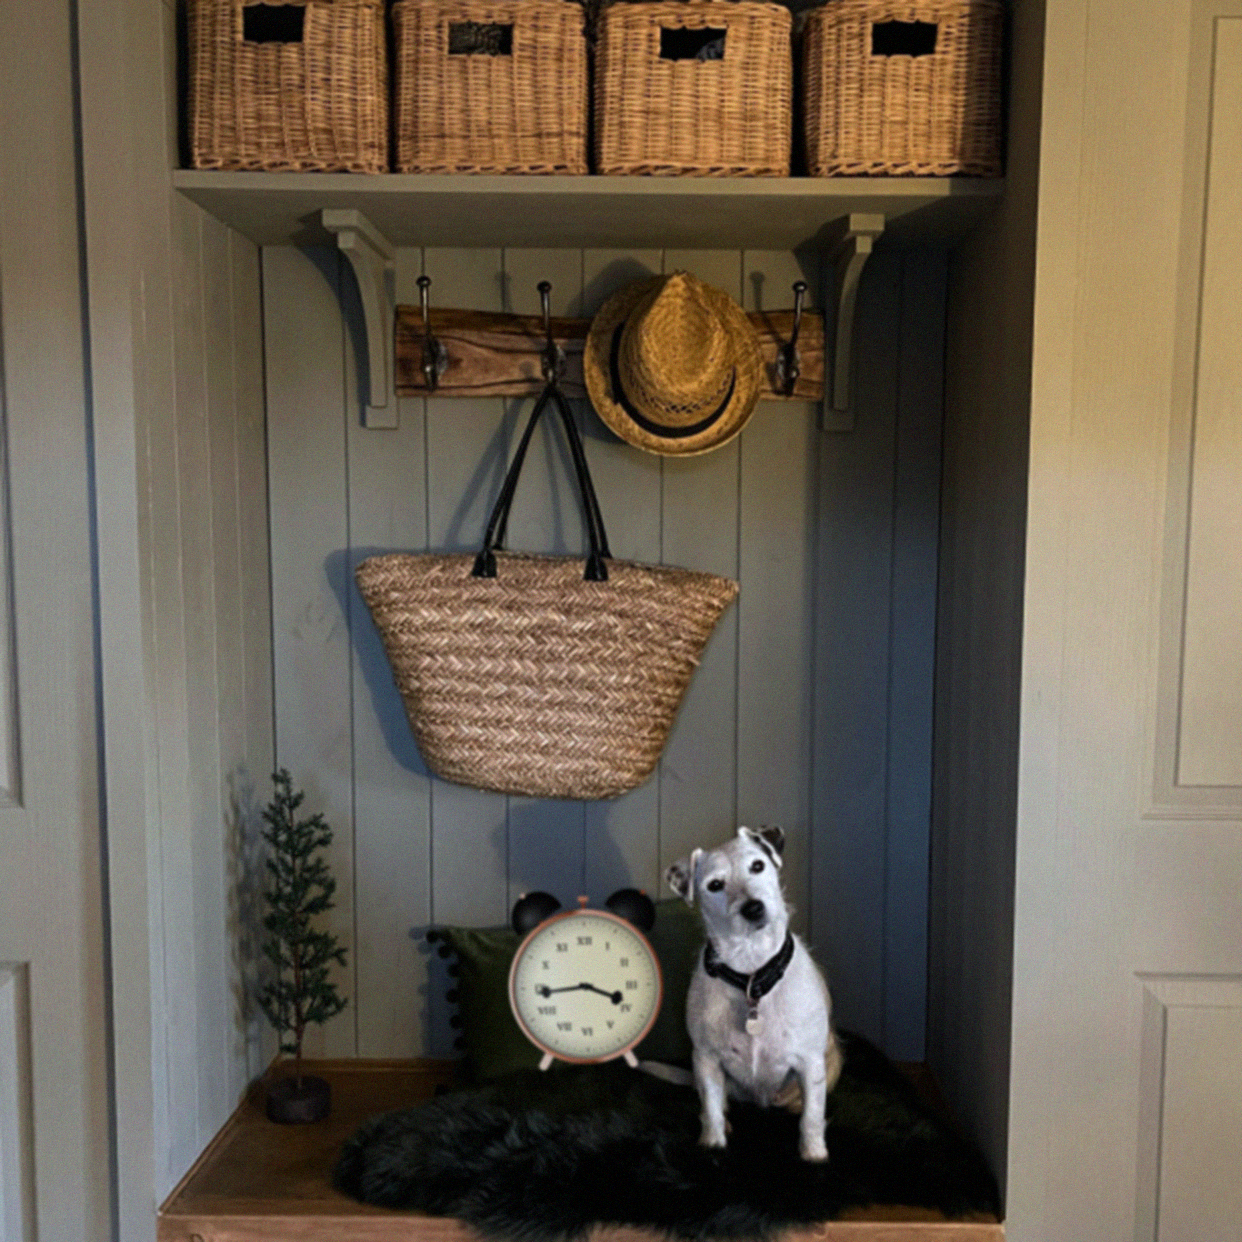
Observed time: 3h44
